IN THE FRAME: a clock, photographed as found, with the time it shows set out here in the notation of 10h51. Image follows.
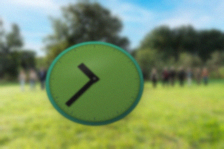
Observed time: 10h37
